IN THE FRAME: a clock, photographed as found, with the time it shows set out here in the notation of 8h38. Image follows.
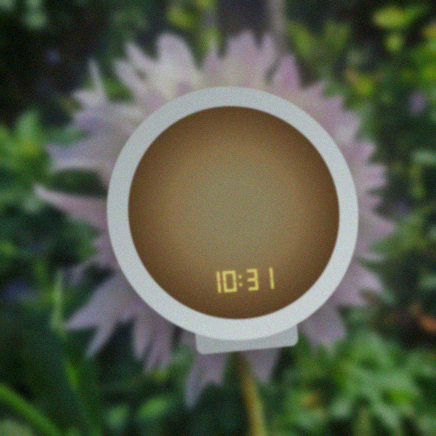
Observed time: 10h31
